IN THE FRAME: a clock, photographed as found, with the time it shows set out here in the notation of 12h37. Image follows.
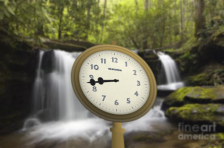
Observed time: 8h43
